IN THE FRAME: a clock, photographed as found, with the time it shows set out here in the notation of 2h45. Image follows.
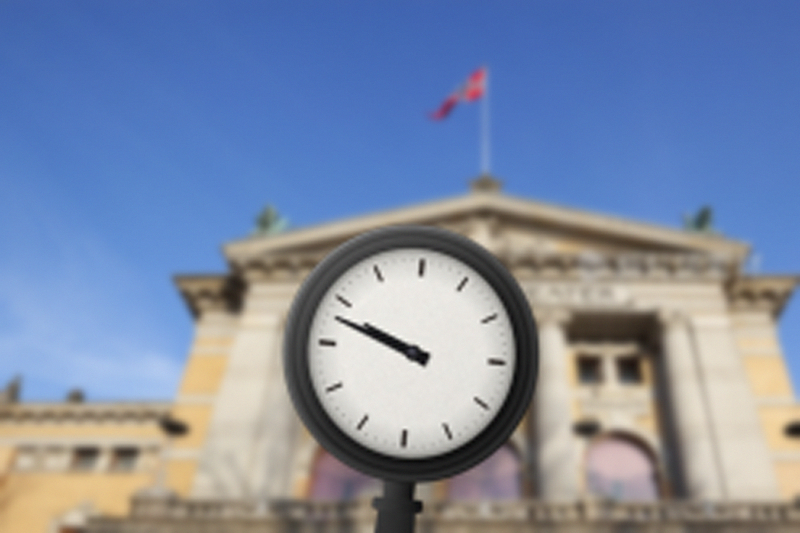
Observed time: 9h48
